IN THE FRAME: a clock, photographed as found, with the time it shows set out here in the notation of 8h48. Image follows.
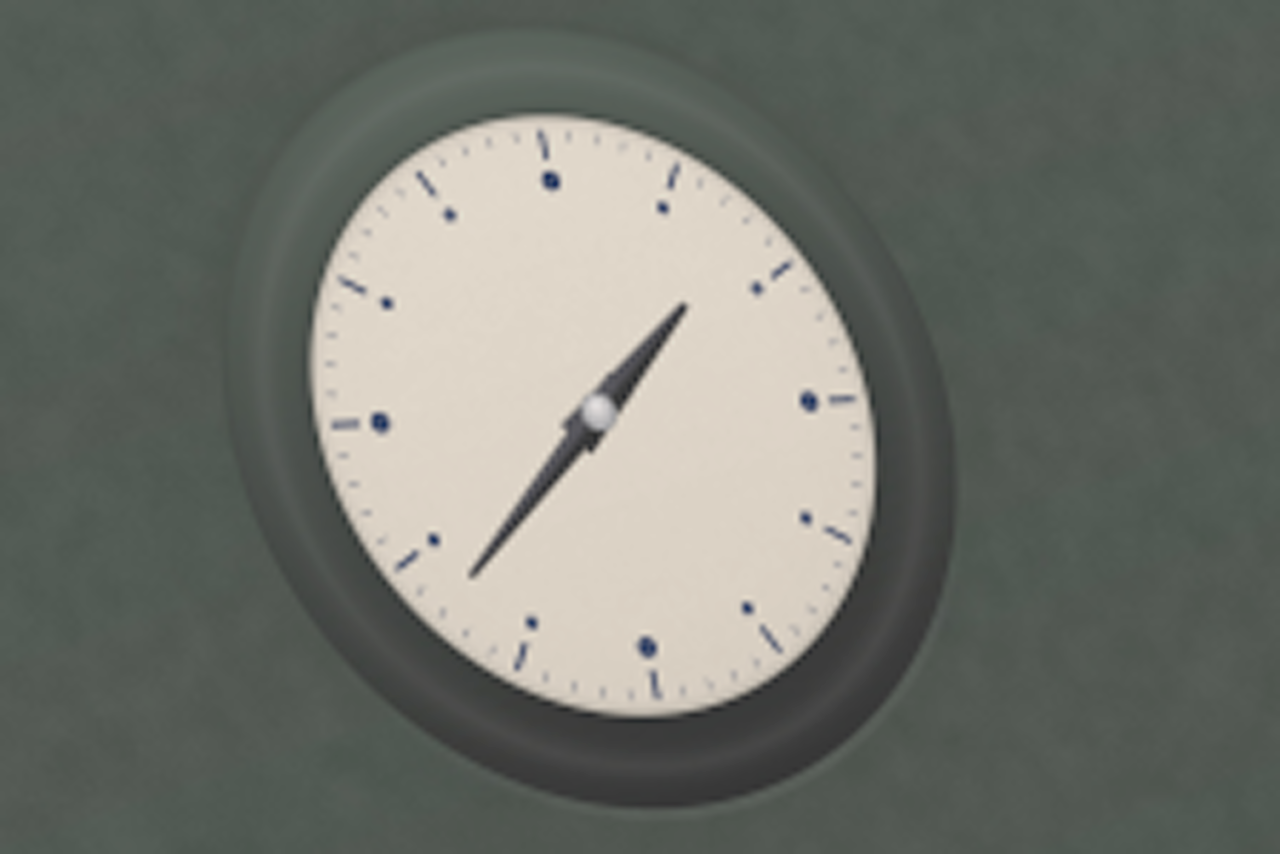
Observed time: 1h38
